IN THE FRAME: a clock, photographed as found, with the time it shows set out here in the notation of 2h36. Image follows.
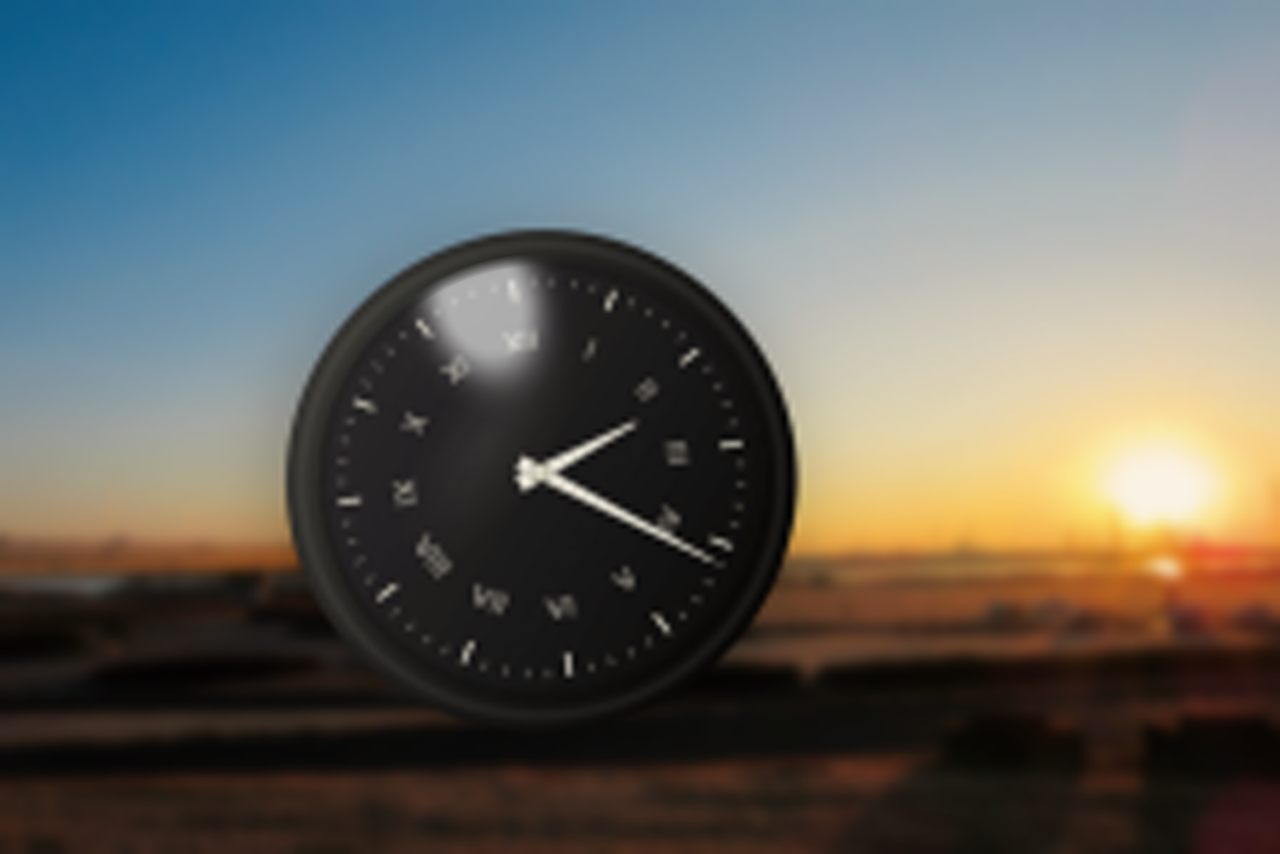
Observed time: 2h21
